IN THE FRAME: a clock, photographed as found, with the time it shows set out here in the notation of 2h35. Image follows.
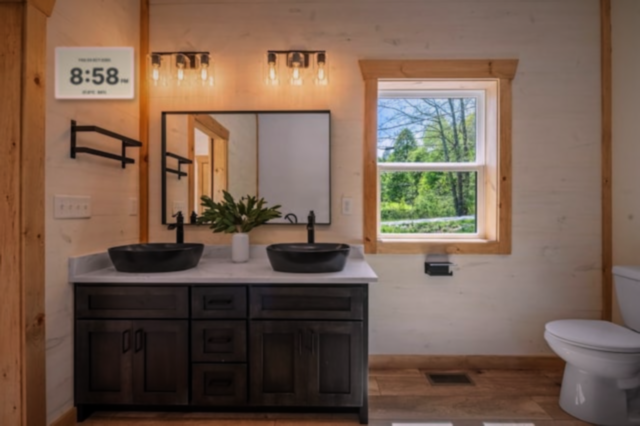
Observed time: 8h58
